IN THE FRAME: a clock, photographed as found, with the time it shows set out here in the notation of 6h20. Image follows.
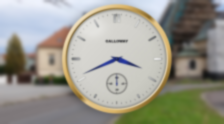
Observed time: 3h41
